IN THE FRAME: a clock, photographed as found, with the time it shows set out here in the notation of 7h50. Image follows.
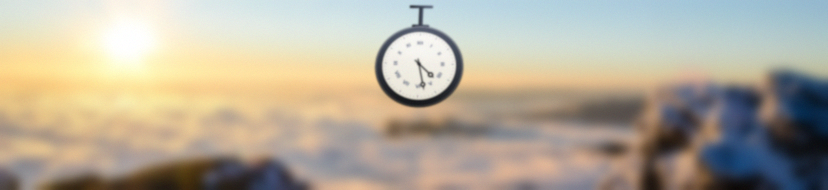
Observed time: 4h28
